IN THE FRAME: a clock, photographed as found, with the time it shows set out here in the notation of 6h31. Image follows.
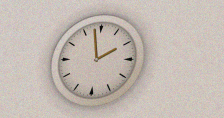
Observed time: 1h58
